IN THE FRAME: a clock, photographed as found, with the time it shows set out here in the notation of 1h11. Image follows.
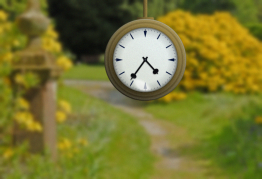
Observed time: 4h36
